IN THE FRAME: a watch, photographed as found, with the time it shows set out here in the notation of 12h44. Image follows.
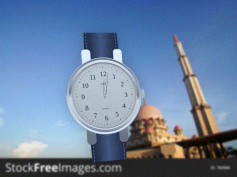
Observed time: 12h02
